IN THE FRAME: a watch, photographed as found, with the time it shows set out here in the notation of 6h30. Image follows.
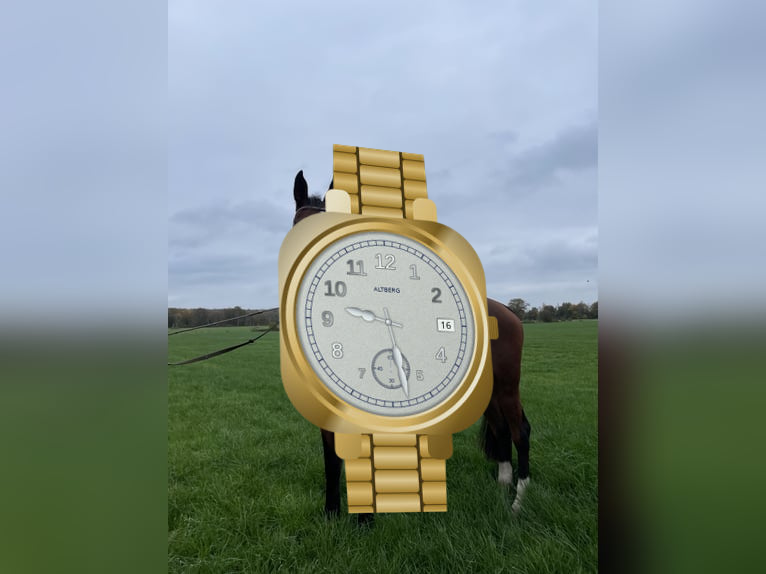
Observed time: 9h28
